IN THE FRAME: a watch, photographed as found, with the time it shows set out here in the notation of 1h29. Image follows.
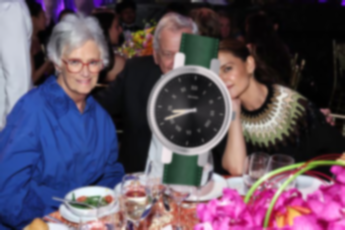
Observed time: 8h41
